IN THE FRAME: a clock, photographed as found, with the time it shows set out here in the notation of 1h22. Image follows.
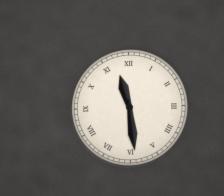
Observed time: 11h29
